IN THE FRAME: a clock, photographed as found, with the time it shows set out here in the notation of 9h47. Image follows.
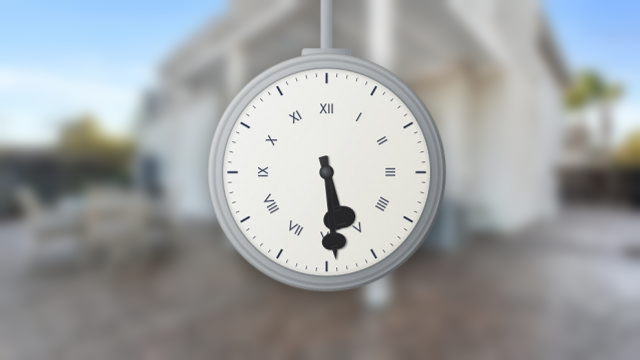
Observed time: 5h29
